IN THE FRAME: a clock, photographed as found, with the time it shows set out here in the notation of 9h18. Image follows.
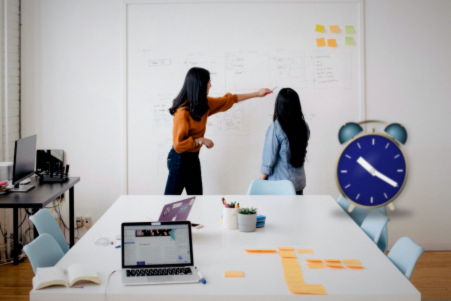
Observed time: 10h20
